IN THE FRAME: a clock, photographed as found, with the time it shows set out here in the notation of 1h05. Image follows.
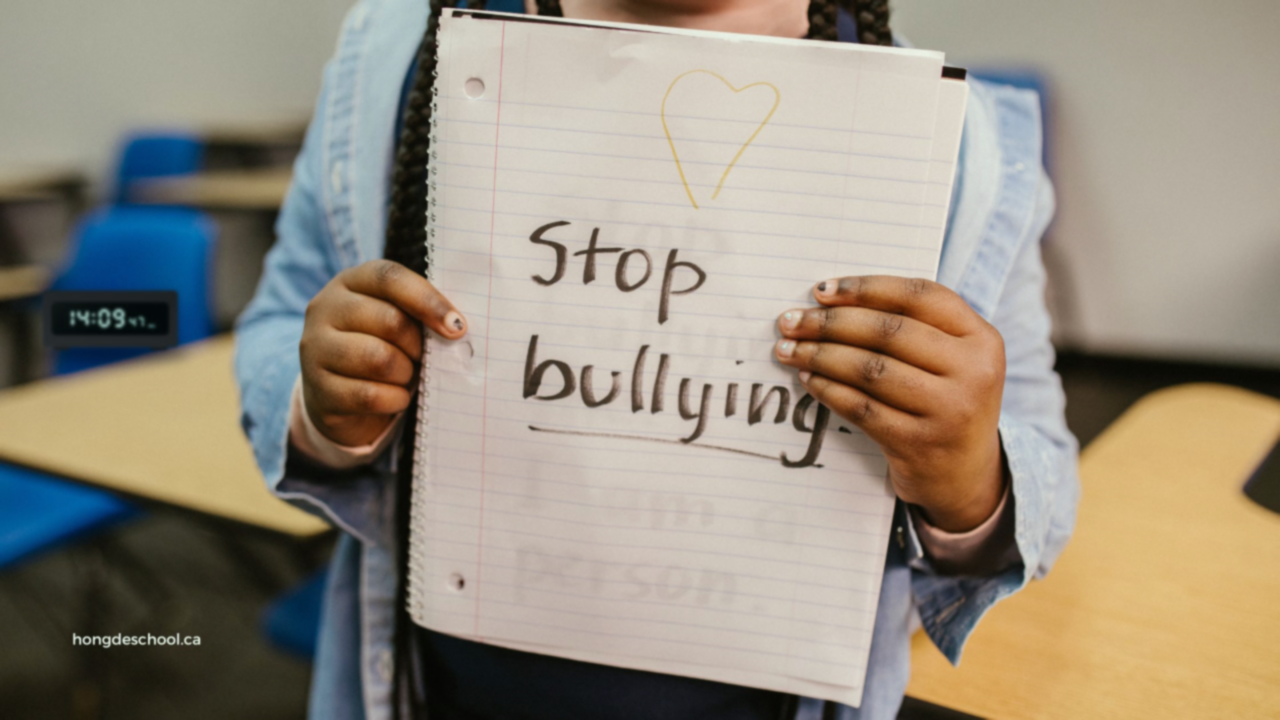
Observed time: 14h09
